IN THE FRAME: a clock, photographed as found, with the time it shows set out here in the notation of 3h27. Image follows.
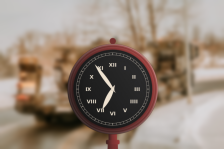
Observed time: 6h54
